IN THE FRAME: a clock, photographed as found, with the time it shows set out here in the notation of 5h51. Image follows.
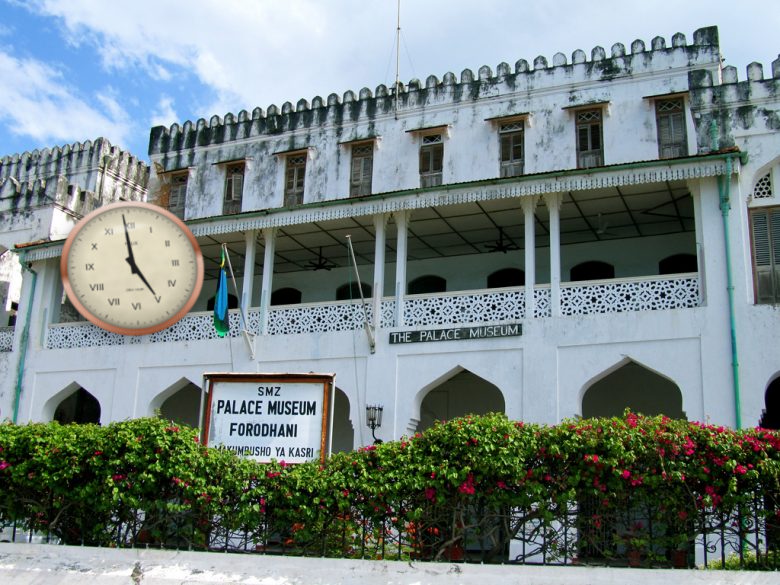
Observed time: 4h59
